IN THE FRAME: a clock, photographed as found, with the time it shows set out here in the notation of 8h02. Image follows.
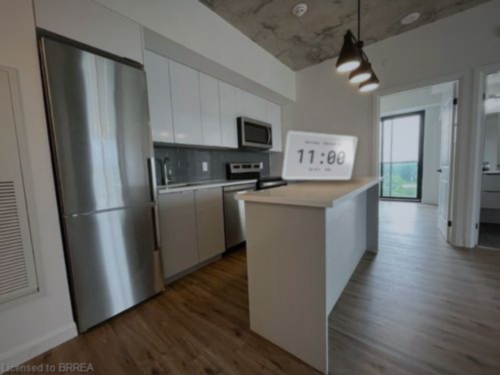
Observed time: 11h00
